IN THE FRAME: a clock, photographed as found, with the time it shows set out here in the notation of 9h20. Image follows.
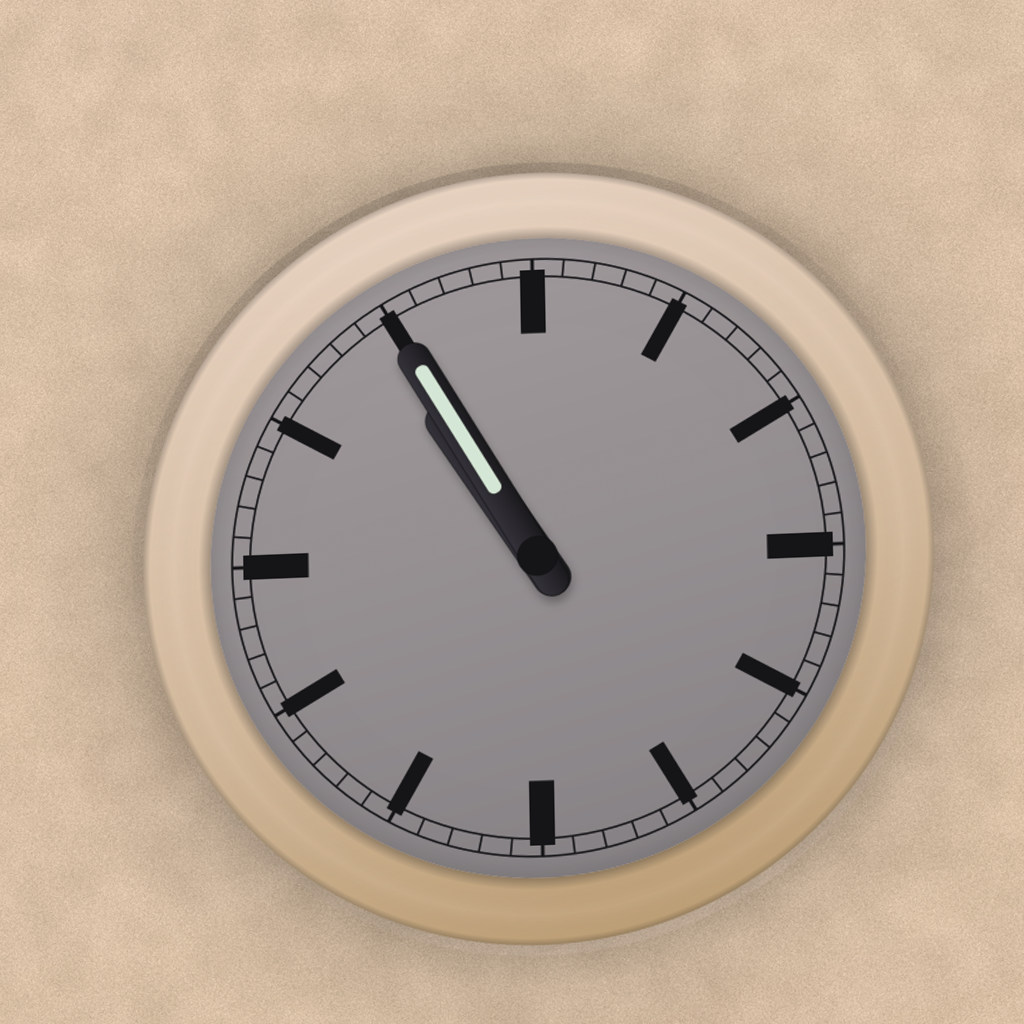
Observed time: 10h55
